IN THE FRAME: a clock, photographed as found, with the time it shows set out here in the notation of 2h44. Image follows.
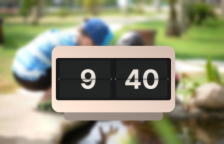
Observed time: 9h40
